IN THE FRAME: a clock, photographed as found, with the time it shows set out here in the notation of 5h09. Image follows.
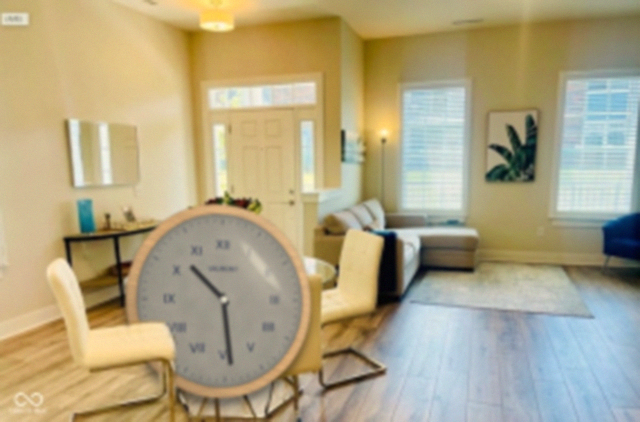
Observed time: 10h29
